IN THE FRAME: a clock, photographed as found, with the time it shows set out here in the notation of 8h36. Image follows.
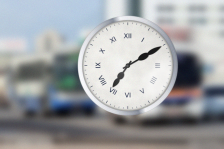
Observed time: 7h10
